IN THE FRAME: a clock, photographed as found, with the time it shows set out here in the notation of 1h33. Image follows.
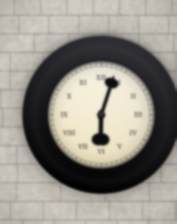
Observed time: 6h03
